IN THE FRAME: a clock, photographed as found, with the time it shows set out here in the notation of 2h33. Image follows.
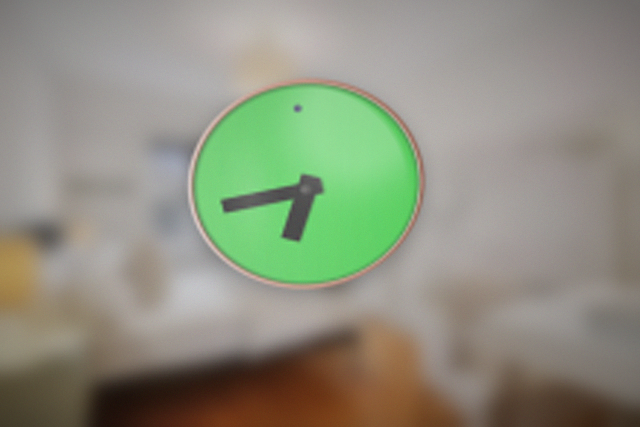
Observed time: 6h44
